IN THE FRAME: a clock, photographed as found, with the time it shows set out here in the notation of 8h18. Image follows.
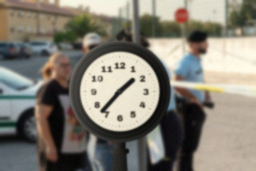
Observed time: 1h37
